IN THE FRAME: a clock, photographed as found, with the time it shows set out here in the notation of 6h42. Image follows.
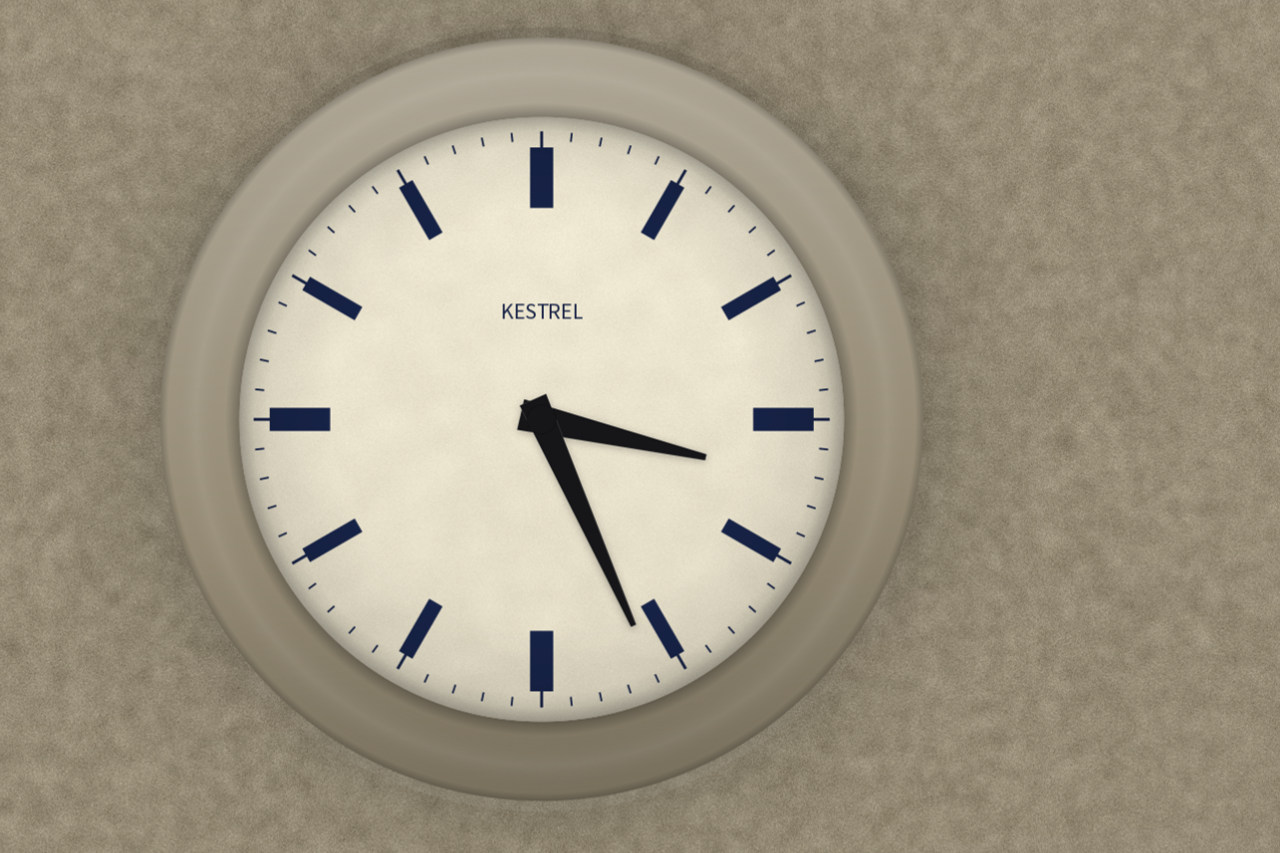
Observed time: 3h26
